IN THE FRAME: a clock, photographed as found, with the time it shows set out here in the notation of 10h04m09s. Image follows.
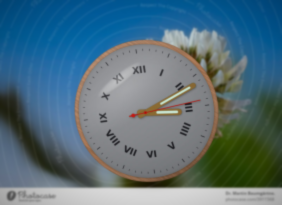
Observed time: 3h11m14s
